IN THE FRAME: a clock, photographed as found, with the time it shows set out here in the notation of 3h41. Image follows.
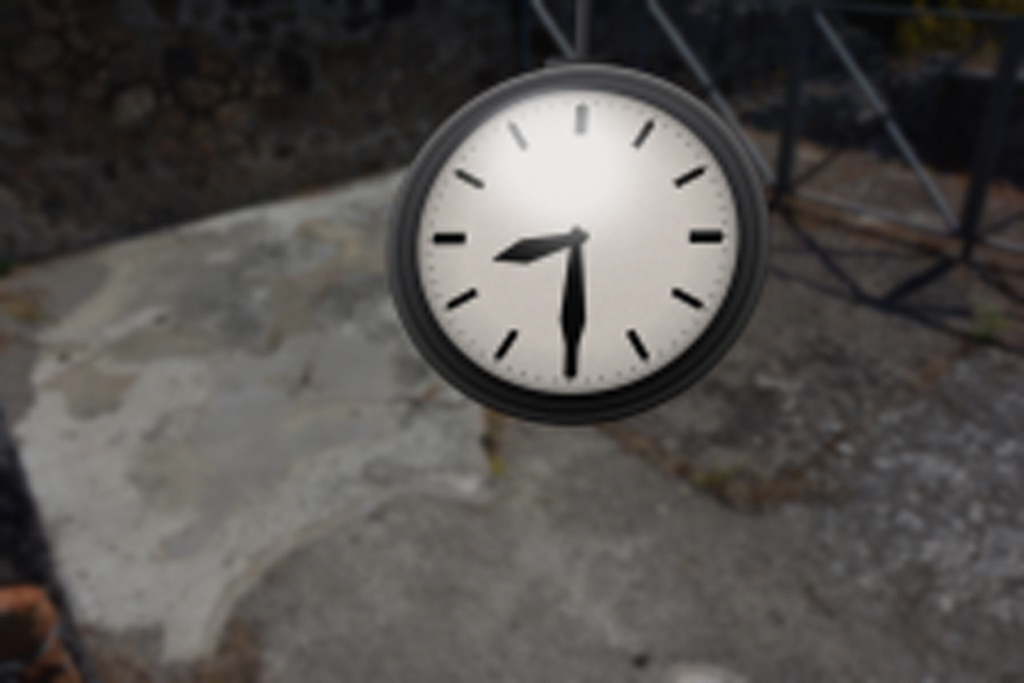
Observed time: 8h30
